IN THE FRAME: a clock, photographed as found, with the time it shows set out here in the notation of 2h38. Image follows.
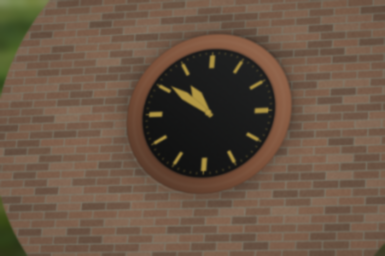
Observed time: 10h51
